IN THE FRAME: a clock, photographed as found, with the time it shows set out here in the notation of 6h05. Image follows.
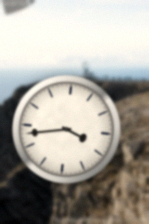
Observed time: 3h43
